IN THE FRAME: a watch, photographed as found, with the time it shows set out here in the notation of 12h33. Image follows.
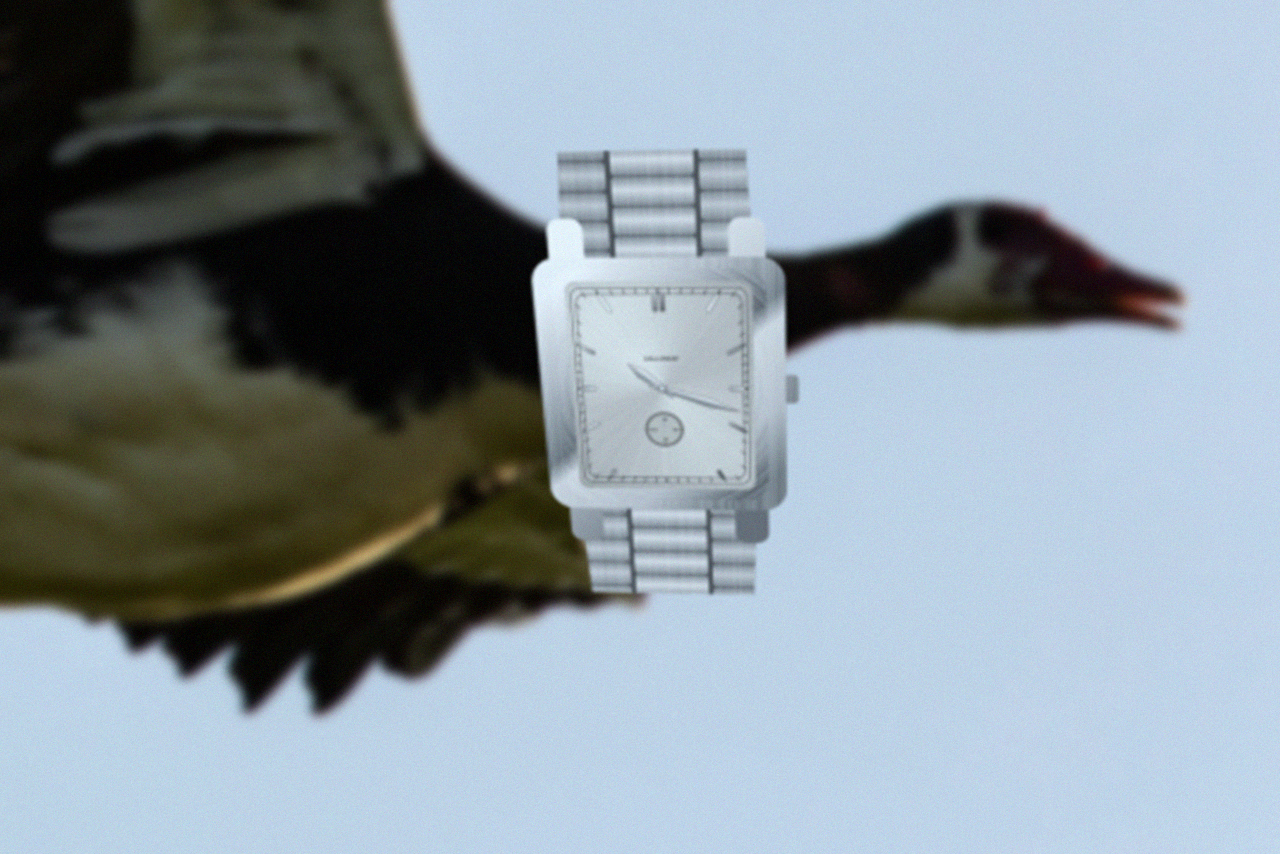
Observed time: 10h18
